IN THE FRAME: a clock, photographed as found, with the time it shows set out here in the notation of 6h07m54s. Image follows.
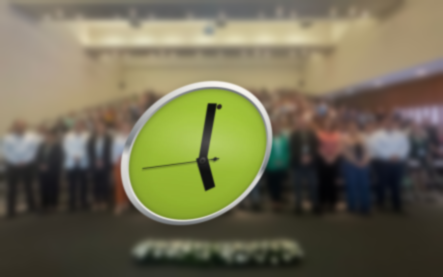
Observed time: 4h58m43s
